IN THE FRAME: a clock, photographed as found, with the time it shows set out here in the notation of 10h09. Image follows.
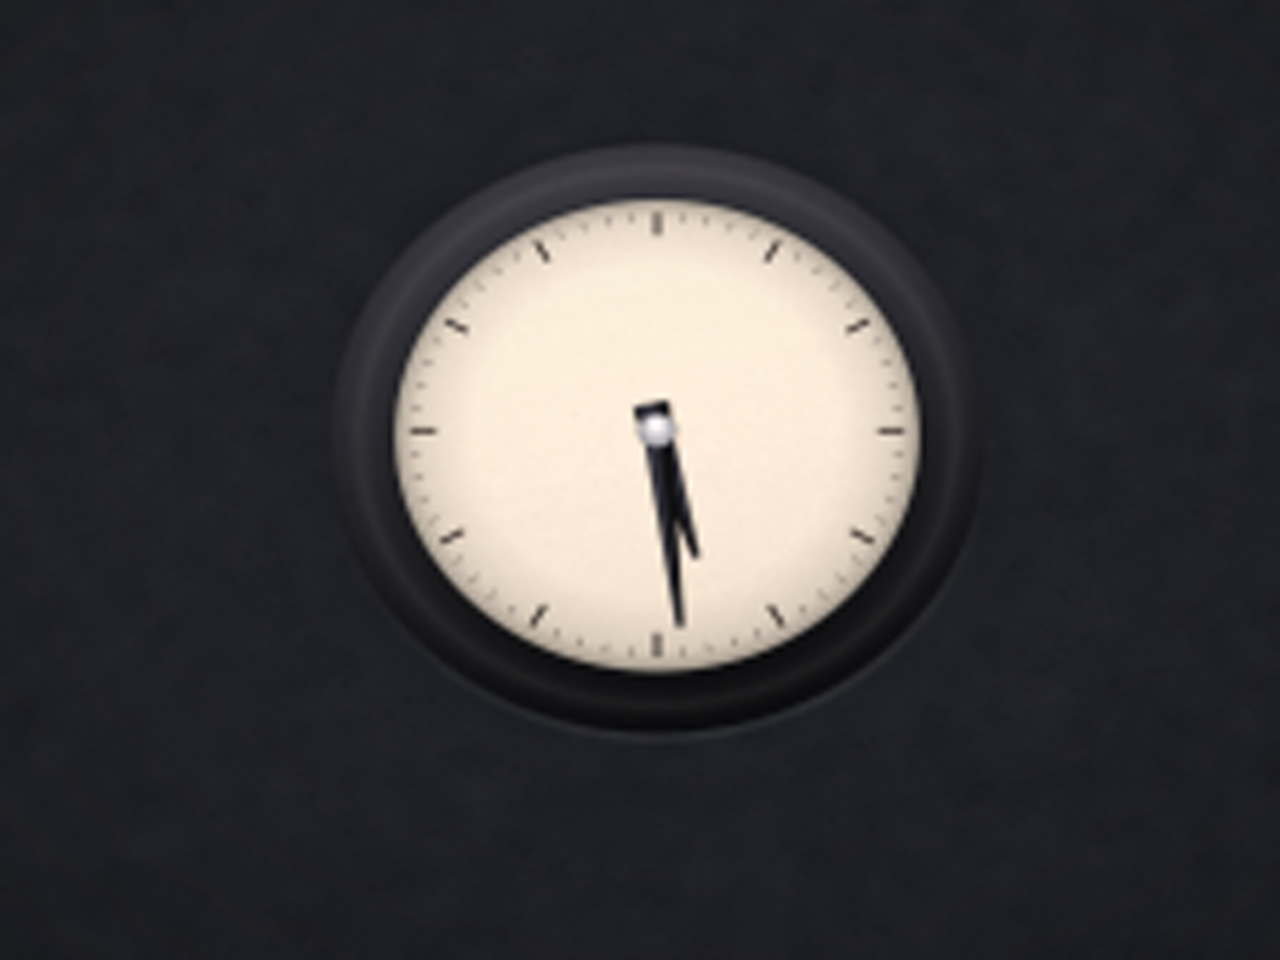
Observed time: 5h29
